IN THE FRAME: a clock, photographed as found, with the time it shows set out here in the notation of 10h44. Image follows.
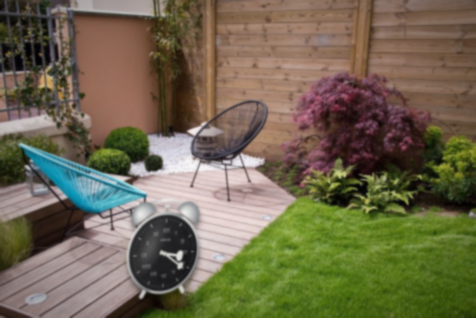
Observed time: 3h21
